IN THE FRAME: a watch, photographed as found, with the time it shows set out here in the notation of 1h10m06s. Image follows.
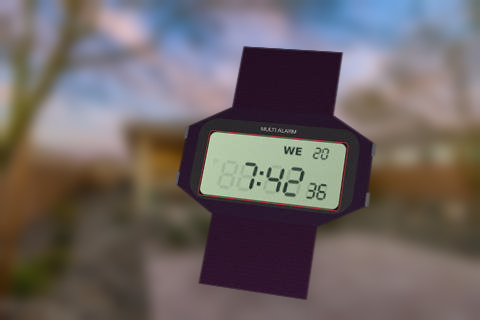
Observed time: 7h42m36s
